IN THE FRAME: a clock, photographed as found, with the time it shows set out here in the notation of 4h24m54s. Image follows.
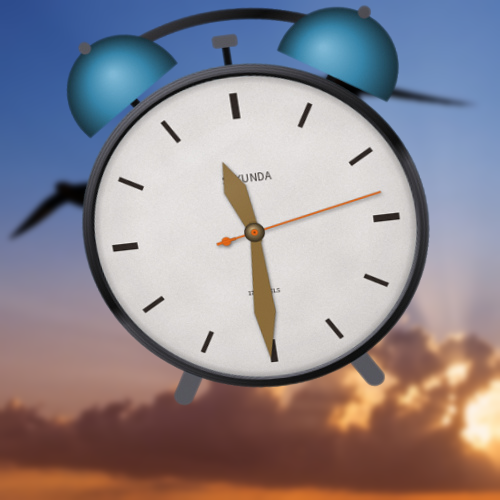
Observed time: 11h30m13s
